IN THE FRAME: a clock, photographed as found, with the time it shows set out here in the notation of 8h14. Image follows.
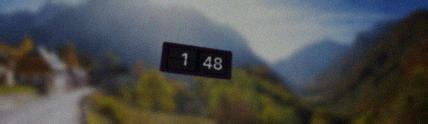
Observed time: 1h48
